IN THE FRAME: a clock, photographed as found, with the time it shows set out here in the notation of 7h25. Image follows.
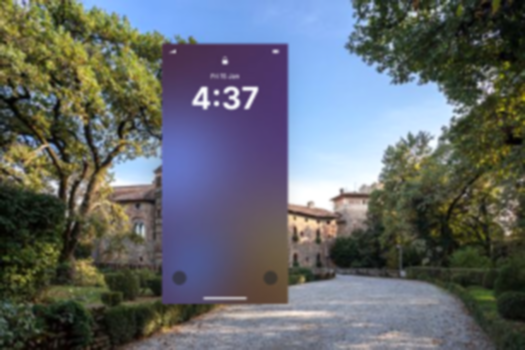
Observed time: 4h37
